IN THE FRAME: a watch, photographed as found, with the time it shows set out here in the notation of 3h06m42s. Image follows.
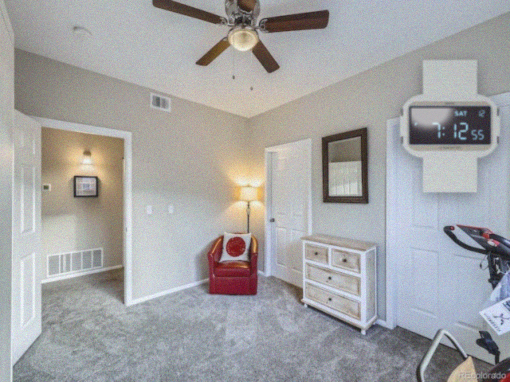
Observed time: 7h12m55s
